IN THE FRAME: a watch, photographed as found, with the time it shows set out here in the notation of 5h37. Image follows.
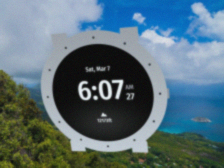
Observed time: 6h07
